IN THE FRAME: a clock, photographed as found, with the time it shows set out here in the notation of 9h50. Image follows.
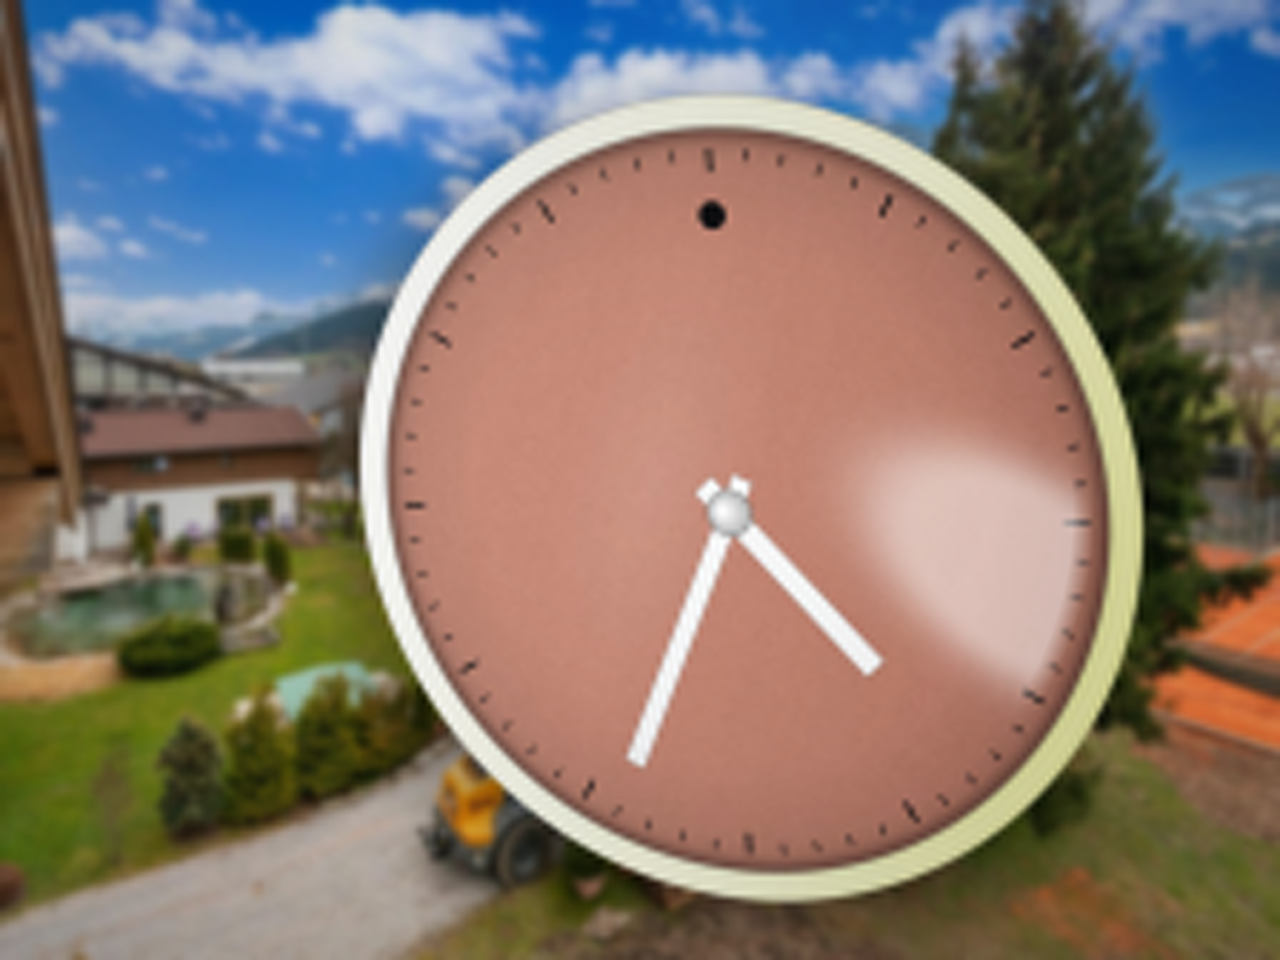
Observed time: 4h34
